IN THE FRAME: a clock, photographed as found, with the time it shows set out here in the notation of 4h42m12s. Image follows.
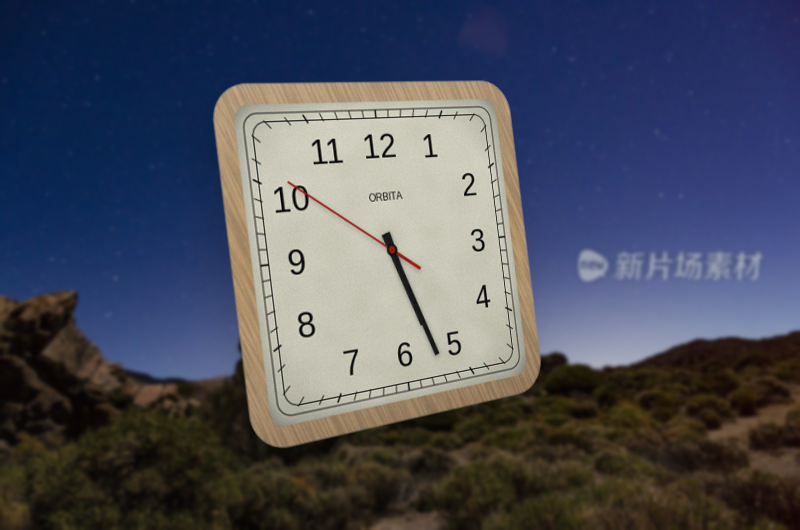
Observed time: 5h26m51s
